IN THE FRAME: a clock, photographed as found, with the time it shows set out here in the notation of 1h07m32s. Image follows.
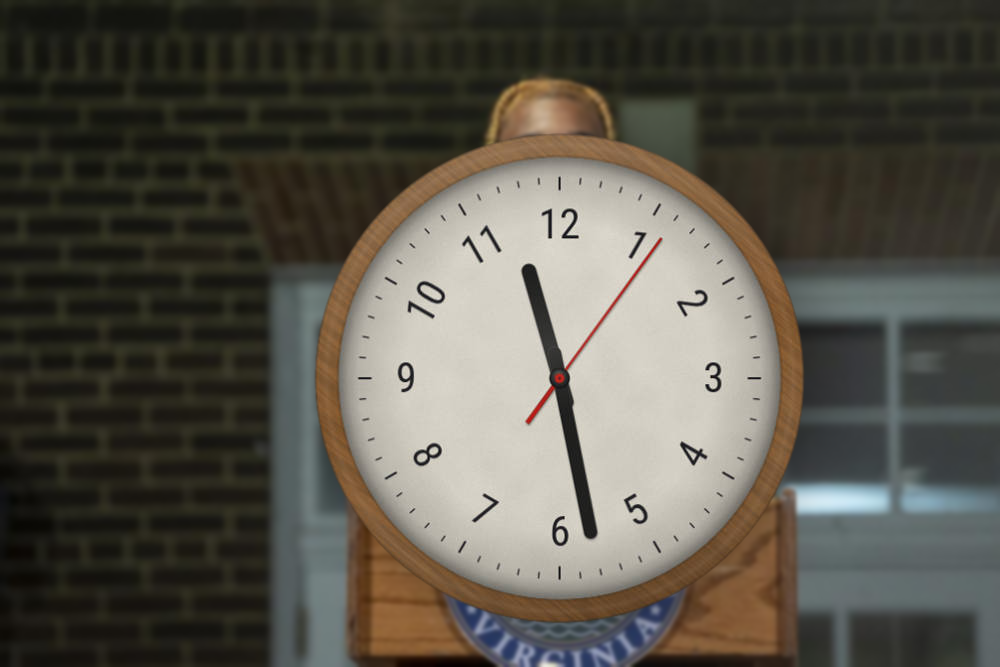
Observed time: 11h28m06s
